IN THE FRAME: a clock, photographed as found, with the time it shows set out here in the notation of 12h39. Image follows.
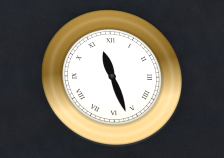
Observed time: 11h27
